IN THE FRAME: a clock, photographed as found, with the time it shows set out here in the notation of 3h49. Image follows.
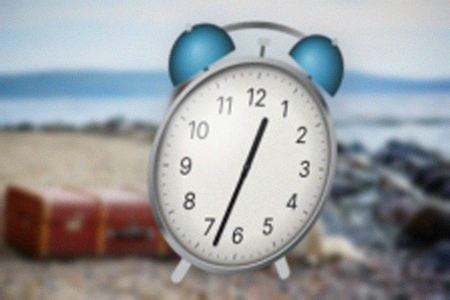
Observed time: 12h33
